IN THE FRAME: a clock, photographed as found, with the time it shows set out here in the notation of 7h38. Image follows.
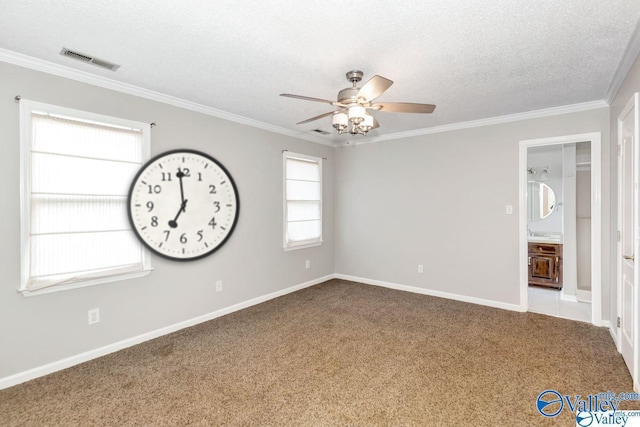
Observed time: 6h59
